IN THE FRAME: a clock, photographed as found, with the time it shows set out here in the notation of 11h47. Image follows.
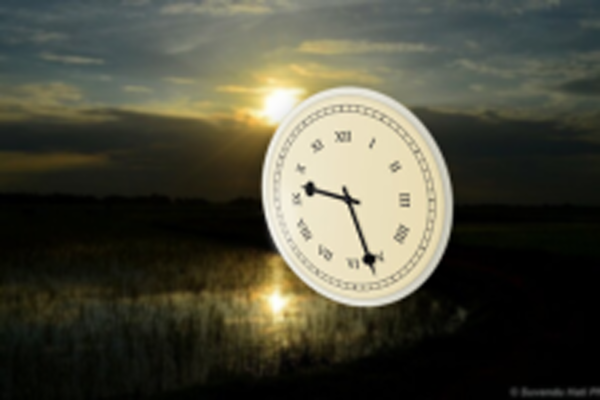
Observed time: 9h27
